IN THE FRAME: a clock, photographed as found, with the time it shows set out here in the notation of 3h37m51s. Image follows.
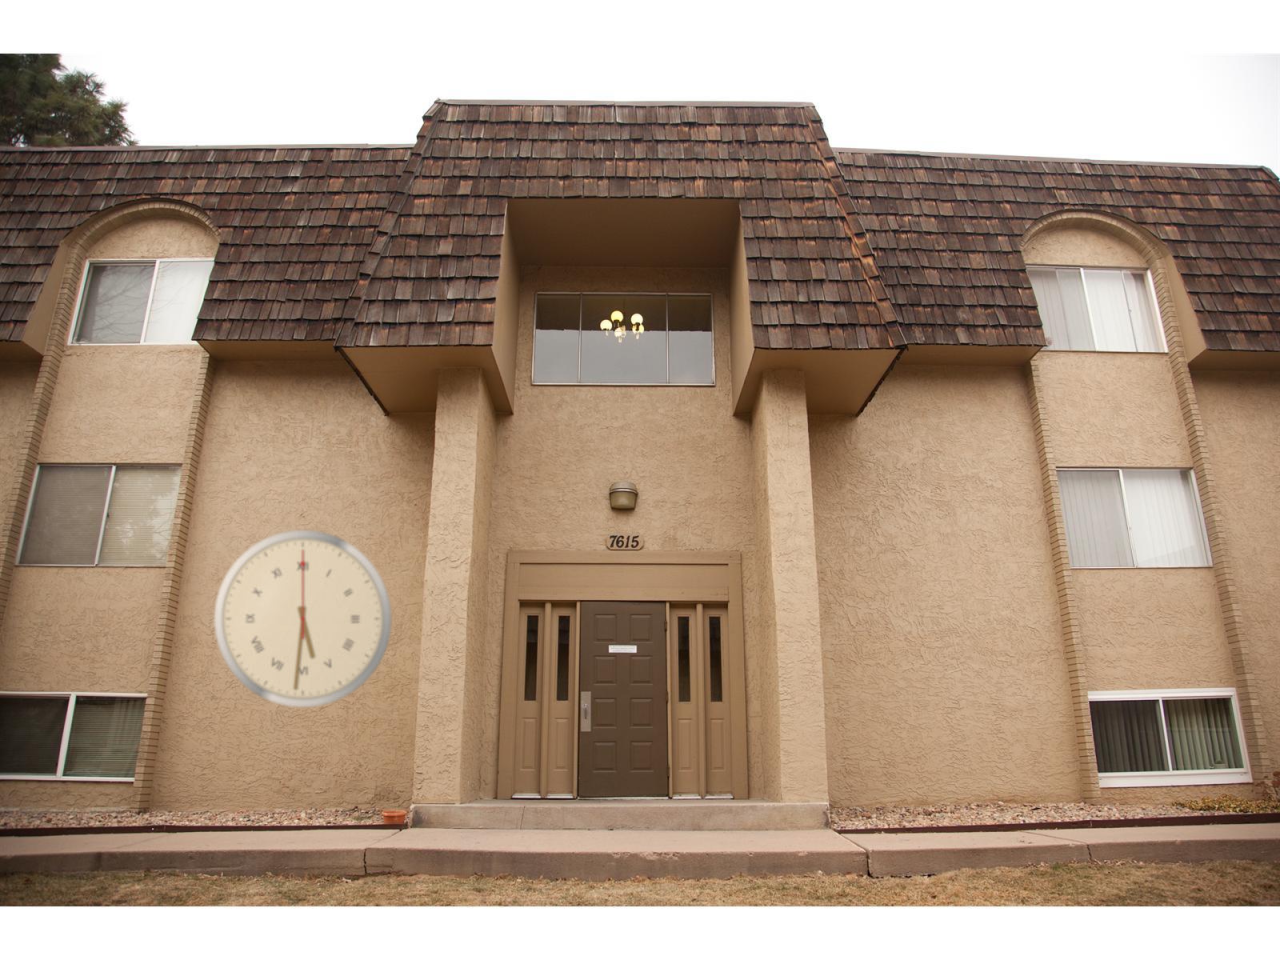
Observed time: 5h31m00s
